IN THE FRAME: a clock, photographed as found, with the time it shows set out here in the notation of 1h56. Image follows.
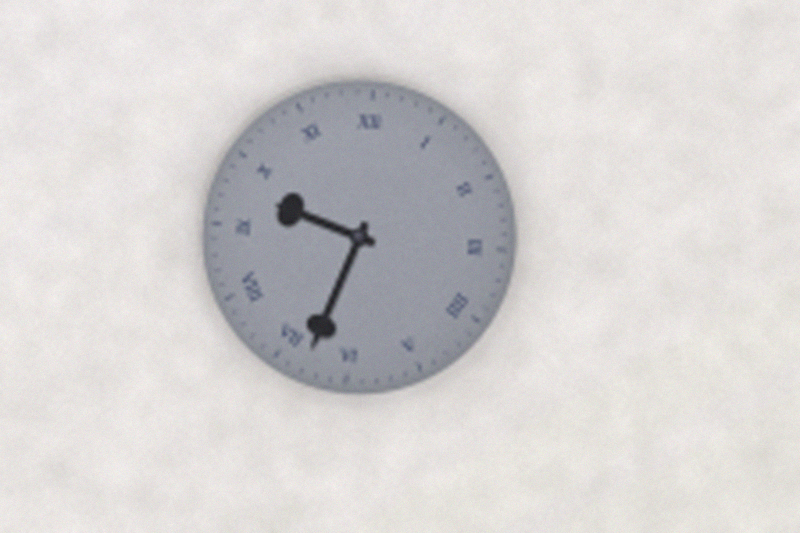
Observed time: 9h33
